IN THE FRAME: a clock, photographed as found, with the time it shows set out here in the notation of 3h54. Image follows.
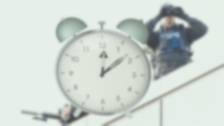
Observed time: 12h08
